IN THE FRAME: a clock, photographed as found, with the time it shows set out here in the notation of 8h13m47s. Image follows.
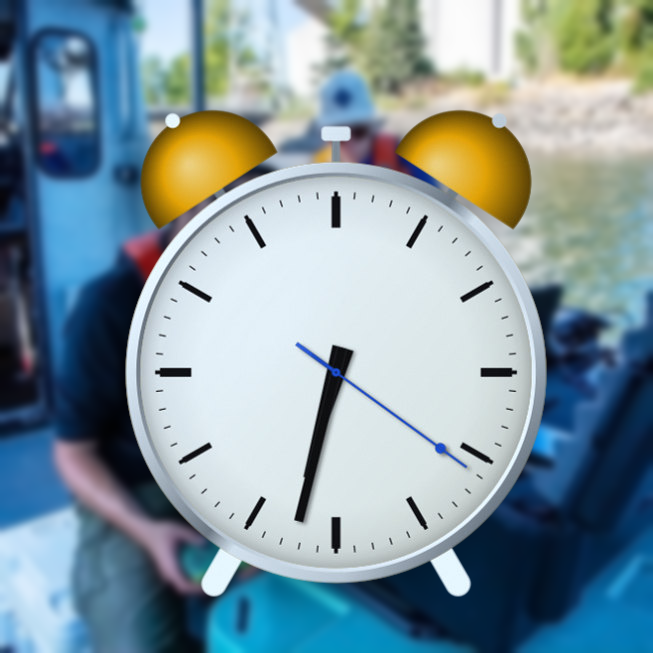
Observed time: 6h32m21s
